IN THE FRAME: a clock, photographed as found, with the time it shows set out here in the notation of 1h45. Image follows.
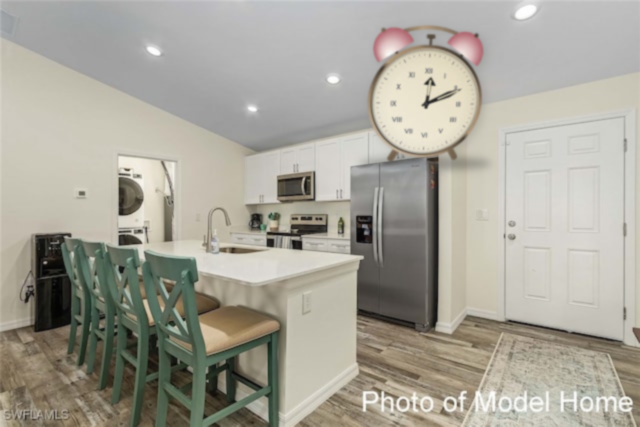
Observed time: 12h11
